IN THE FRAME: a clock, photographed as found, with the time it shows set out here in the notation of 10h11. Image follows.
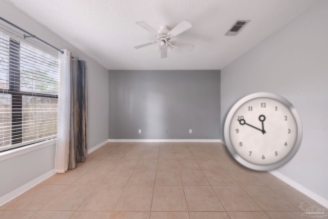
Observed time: 11h49
